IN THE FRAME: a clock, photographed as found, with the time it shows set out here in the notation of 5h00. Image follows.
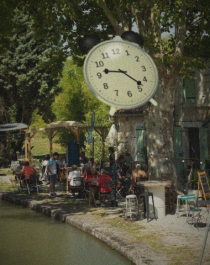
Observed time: 9h23
